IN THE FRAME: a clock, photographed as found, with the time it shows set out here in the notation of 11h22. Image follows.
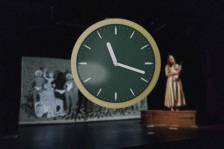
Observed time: 11h18
